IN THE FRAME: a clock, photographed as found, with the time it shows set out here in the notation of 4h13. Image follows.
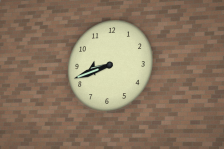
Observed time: 8h42
